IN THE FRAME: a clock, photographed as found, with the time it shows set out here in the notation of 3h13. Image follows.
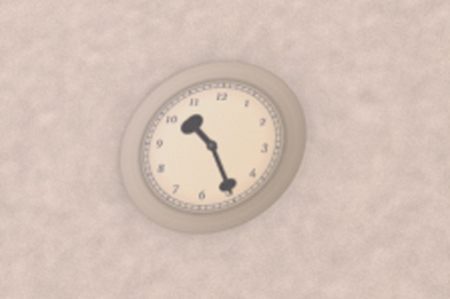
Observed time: 10h25
